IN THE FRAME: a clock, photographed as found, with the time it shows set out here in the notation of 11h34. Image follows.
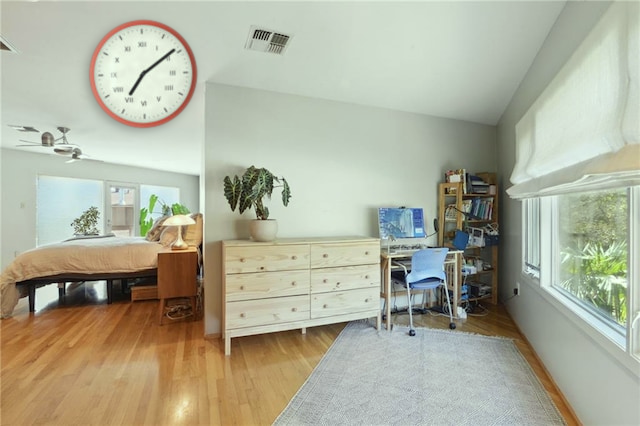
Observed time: 7h09
